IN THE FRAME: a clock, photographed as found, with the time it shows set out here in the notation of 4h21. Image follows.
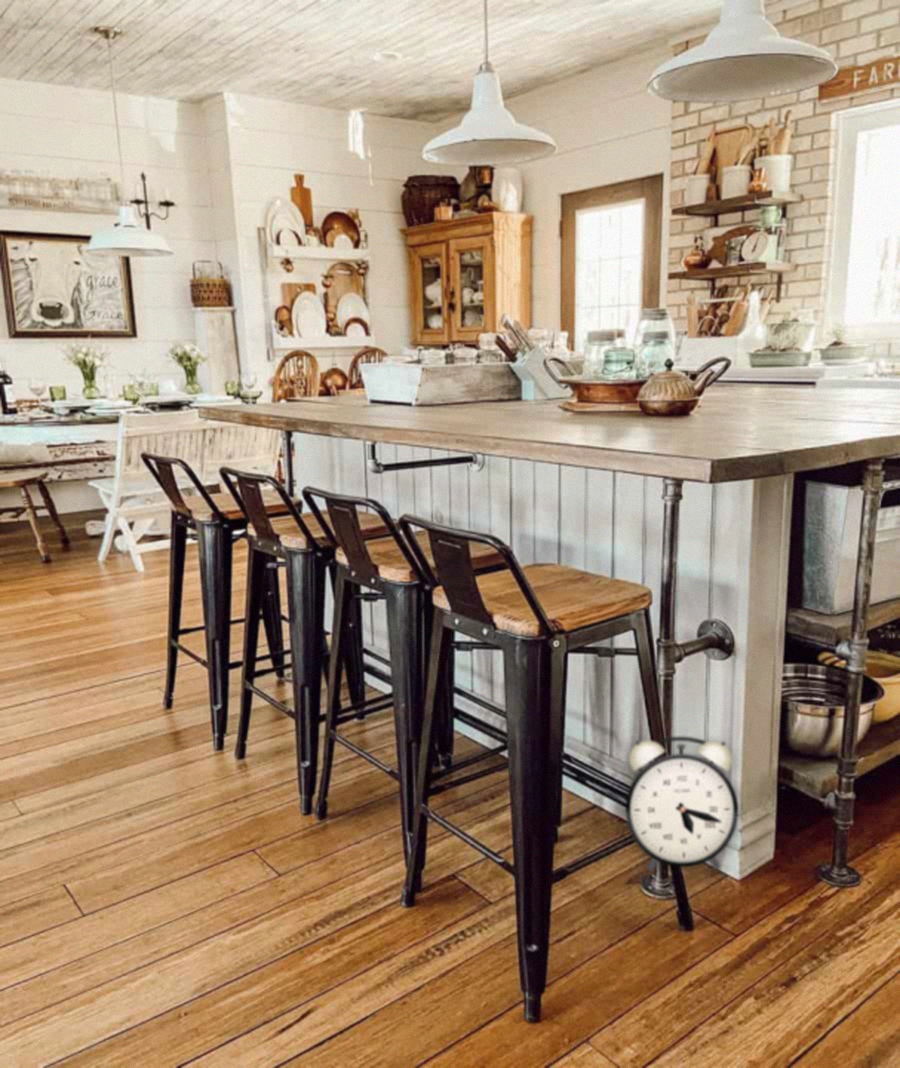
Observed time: 5h18
